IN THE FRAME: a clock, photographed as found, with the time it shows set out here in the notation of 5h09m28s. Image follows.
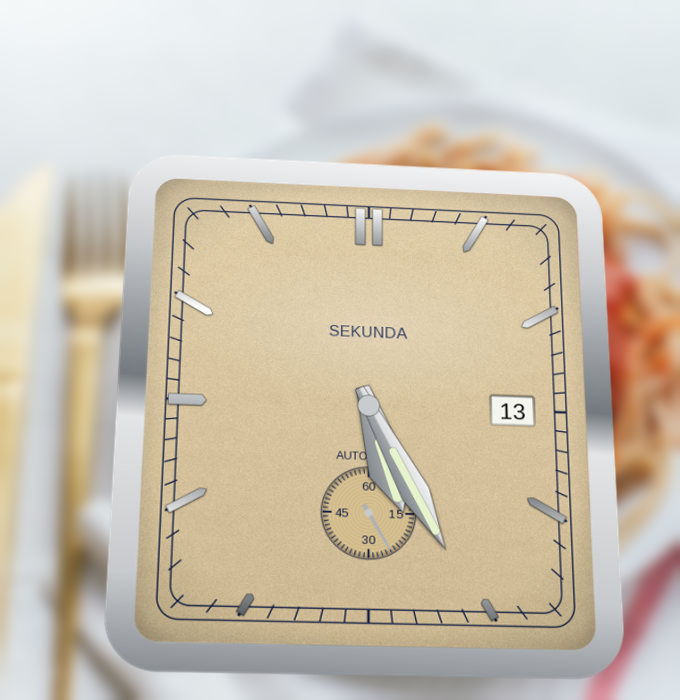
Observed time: 5h25m25s
